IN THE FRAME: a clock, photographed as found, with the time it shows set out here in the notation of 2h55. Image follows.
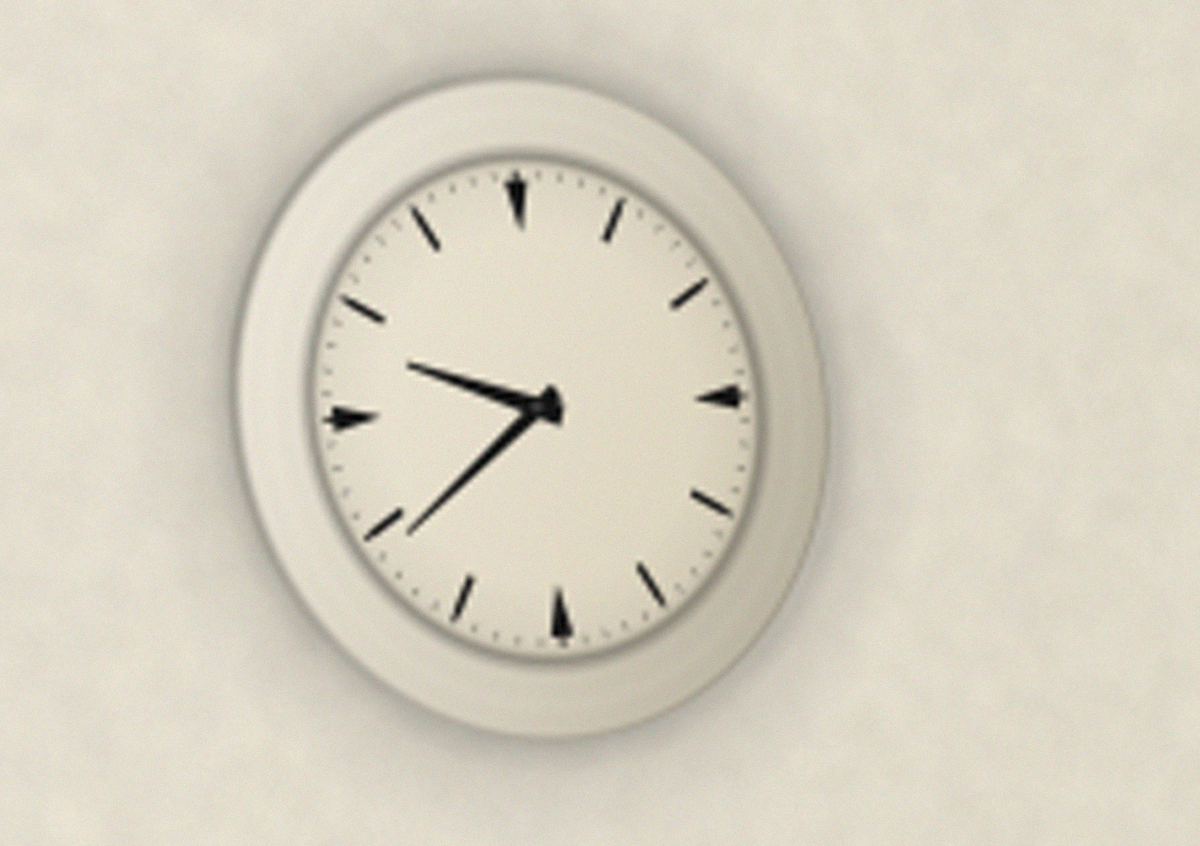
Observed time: 9h39
